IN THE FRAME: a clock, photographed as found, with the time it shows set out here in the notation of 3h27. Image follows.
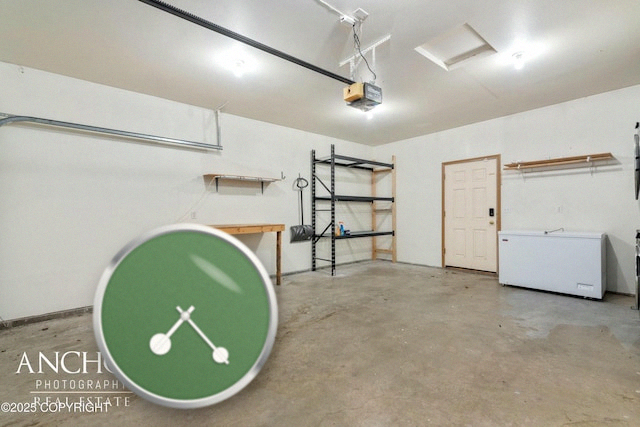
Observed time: 7h23
